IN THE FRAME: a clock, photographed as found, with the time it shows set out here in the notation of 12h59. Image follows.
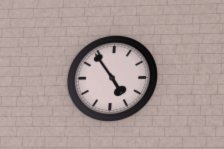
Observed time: 4h54
